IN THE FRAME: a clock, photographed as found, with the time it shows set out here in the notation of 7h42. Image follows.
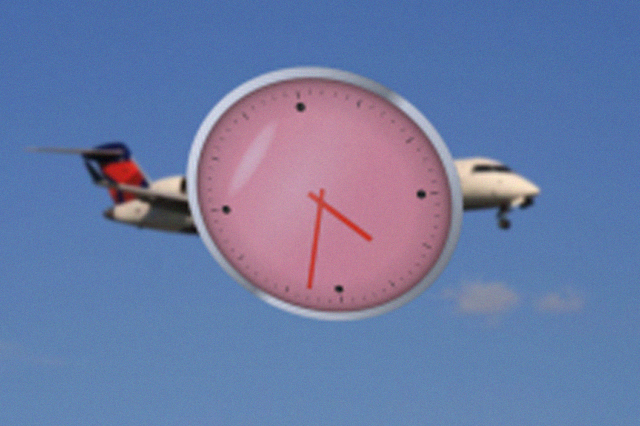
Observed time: 4h33
